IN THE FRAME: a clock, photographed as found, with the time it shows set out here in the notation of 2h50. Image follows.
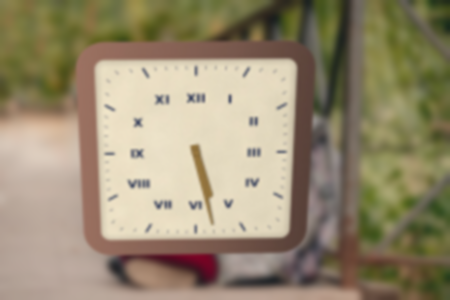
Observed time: 5h28
